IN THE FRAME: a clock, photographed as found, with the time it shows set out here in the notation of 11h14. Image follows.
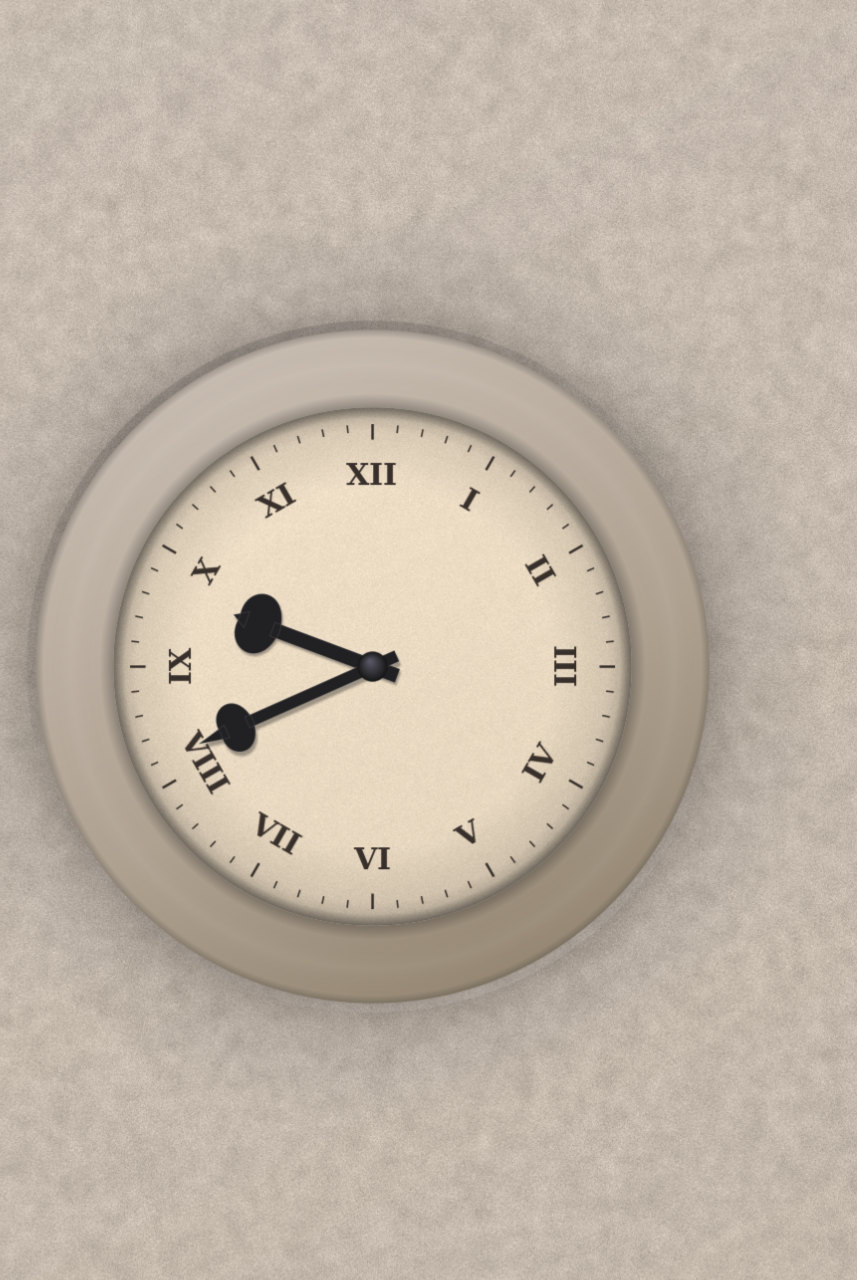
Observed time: 9h41
